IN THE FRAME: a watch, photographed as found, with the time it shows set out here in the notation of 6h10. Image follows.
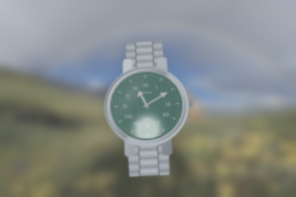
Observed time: 11h10
